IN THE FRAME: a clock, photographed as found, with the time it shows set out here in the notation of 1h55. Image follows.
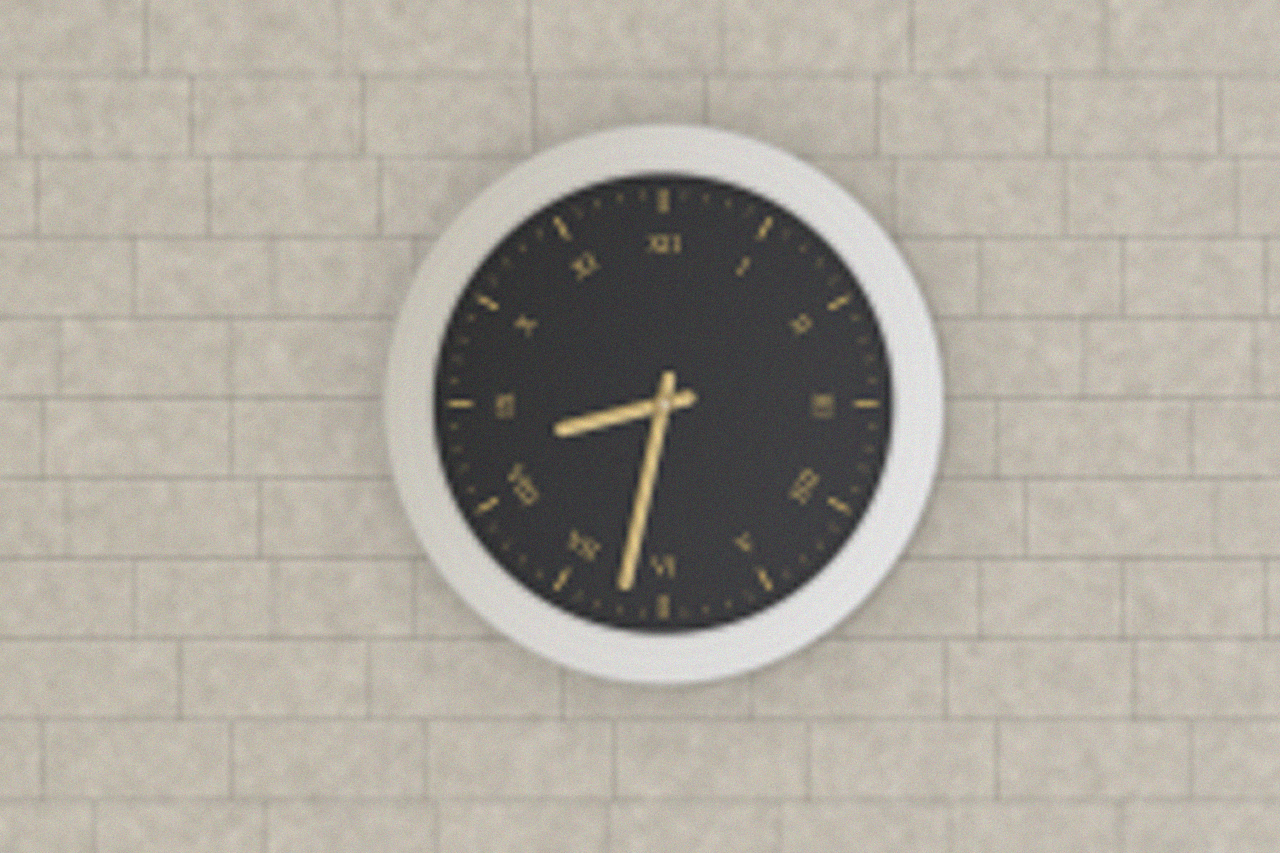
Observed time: 8h32
